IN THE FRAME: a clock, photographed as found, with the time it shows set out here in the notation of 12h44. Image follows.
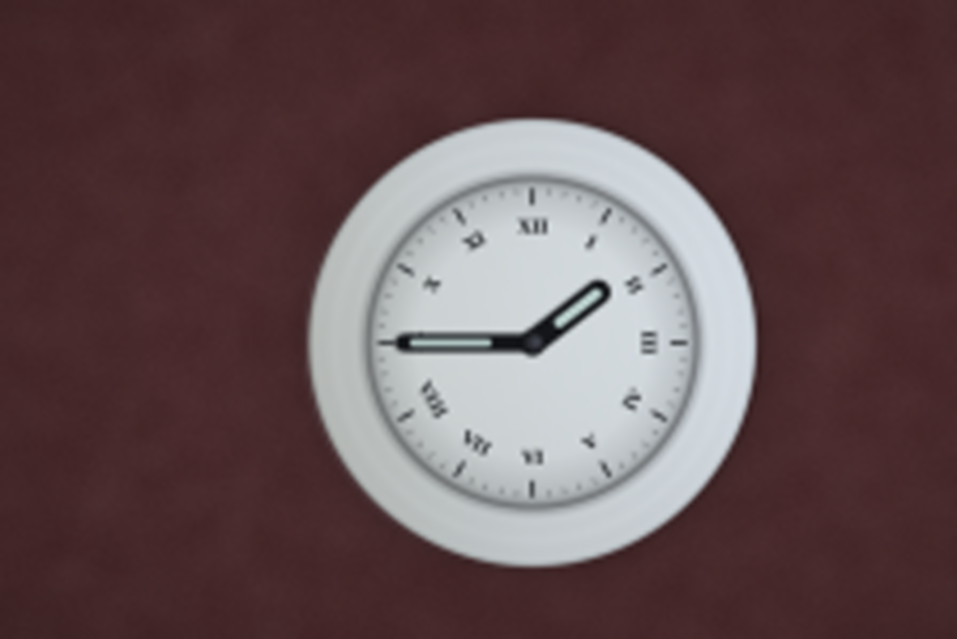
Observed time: 1h45
